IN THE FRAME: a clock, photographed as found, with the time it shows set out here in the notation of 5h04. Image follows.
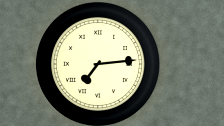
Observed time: 7h14
